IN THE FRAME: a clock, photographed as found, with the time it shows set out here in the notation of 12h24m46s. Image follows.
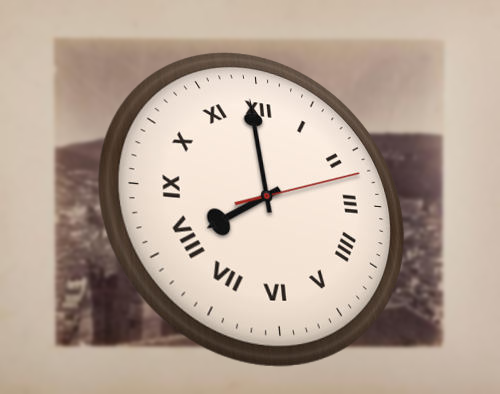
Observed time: 7h59m12s
